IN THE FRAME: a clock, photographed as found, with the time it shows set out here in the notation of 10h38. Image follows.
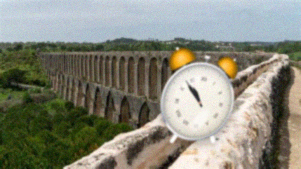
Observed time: 10h53
